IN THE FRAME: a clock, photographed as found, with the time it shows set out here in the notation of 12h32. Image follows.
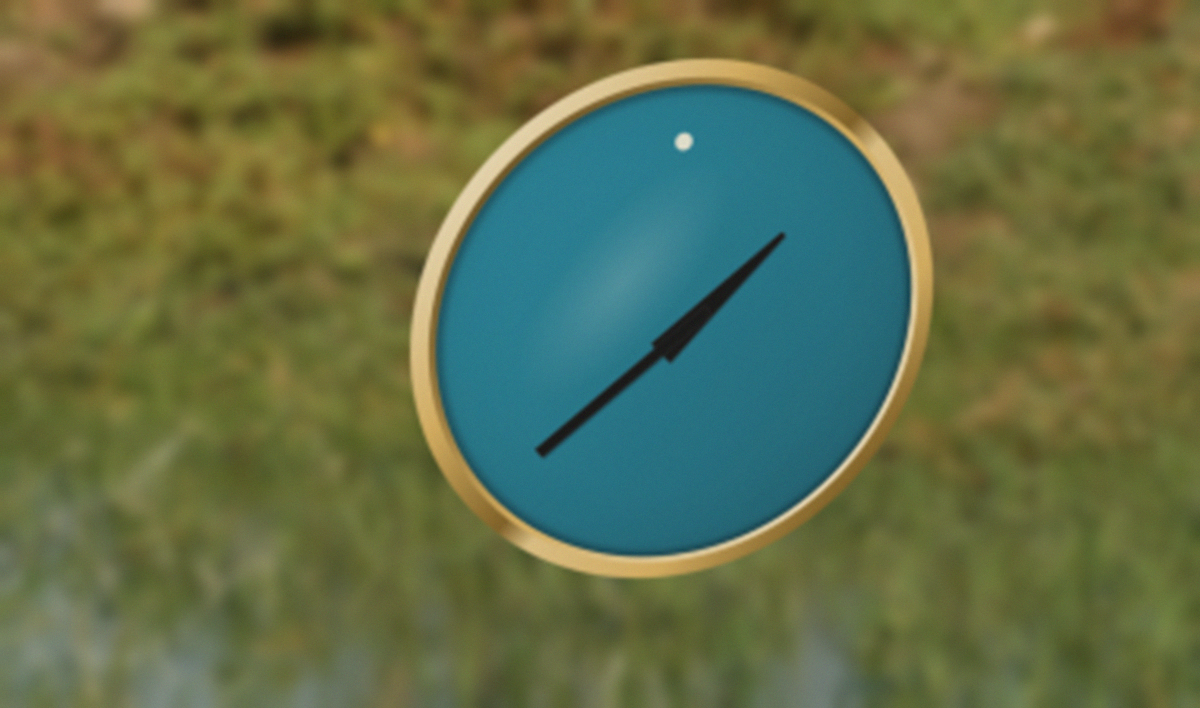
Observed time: 1h39
